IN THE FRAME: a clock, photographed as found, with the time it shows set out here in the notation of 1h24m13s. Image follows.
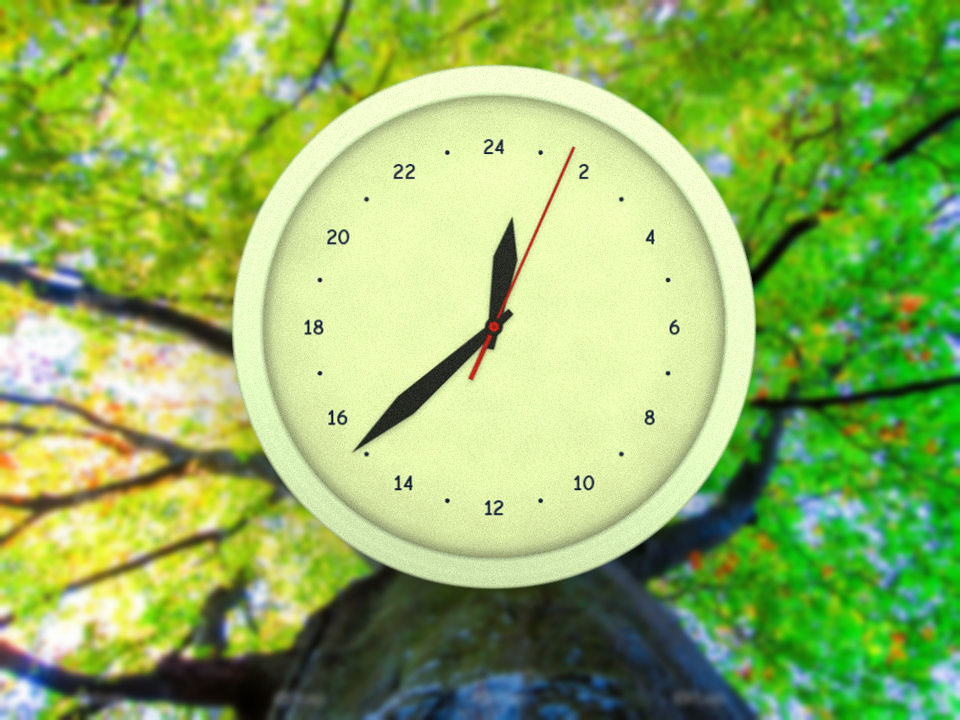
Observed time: 0h38m04s
